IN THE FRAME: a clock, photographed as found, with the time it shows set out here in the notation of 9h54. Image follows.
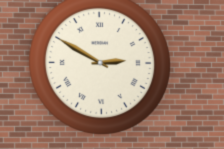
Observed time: 2h50
